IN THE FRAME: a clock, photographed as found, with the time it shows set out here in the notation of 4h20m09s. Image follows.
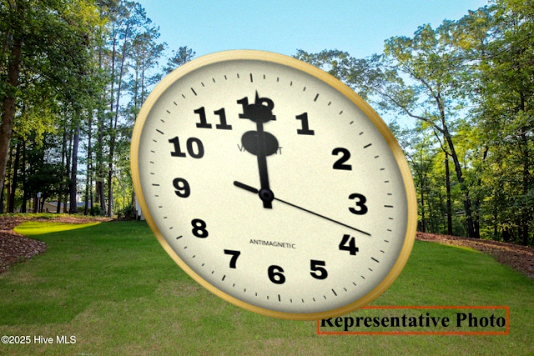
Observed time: 12h00m18s
